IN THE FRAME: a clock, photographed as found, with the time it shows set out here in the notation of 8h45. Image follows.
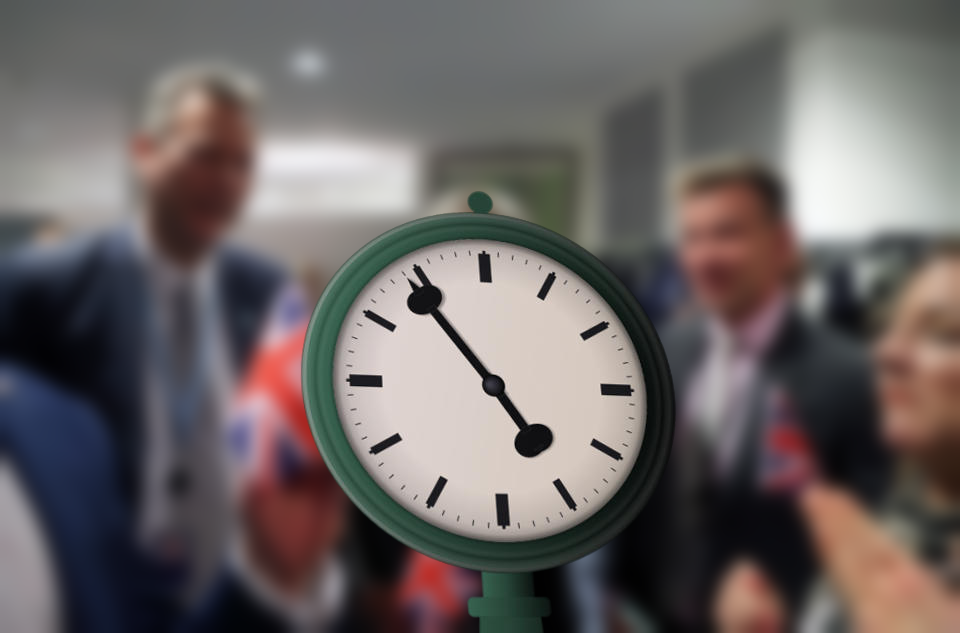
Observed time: 4h54
